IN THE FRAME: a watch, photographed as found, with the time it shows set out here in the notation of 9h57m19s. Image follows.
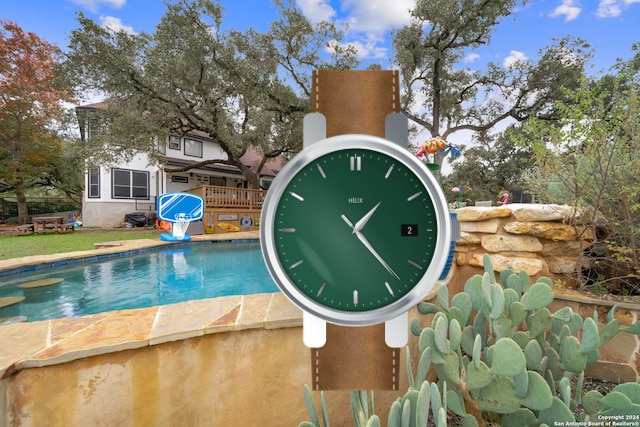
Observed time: 1h23m23s
